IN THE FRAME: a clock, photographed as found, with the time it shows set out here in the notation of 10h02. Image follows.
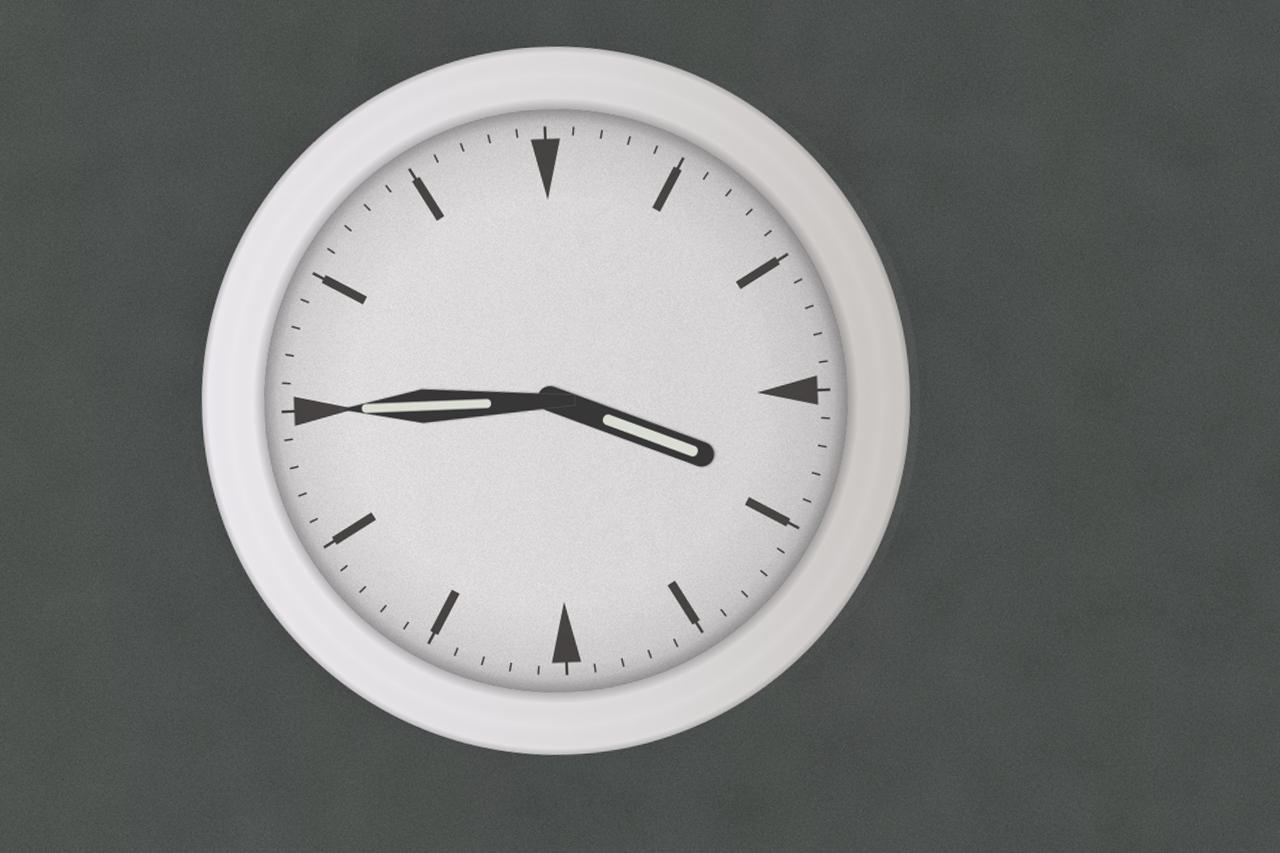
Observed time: 3h45
